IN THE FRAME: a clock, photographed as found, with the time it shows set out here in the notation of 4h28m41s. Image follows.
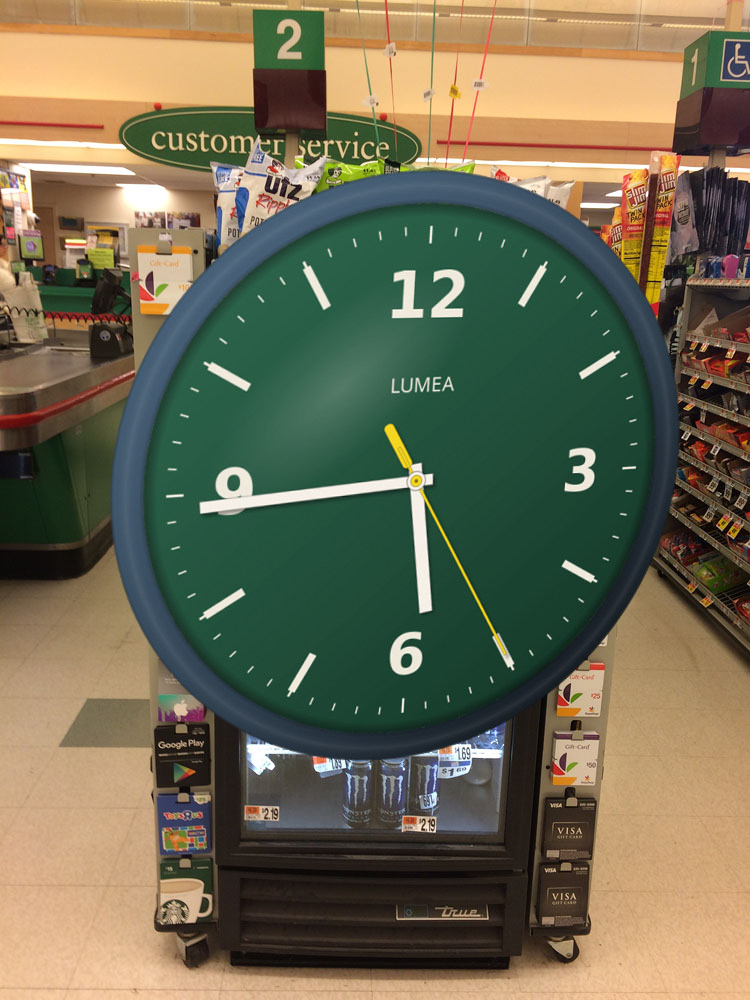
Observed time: 5h44m25s
